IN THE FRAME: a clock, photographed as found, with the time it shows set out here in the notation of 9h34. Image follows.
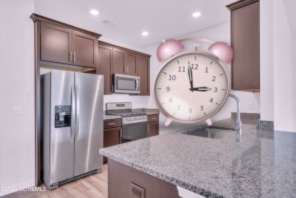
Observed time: 2h58
